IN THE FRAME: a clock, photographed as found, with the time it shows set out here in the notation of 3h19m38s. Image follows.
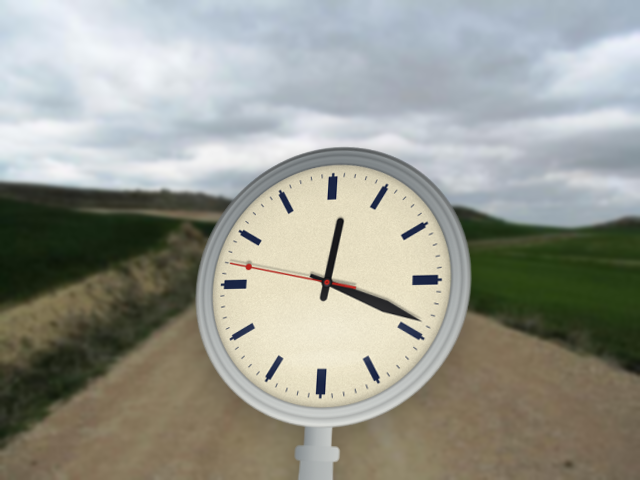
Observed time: 12h18m47s
